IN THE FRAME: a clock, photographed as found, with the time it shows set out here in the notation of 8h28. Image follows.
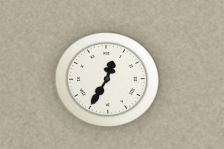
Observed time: 12h35
